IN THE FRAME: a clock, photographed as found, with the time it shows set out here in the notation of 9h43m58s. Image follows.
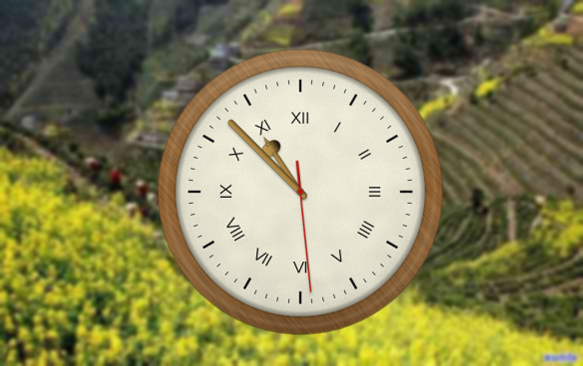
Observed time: 10h52m29s
